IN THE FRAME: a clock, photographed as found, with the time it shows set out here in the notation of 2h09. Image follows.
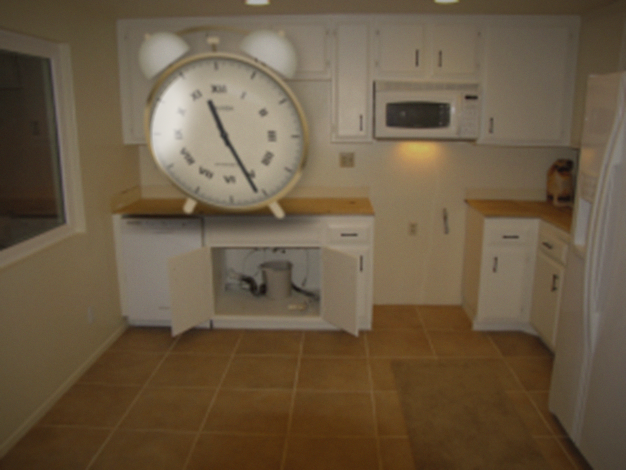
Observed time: 11h26
